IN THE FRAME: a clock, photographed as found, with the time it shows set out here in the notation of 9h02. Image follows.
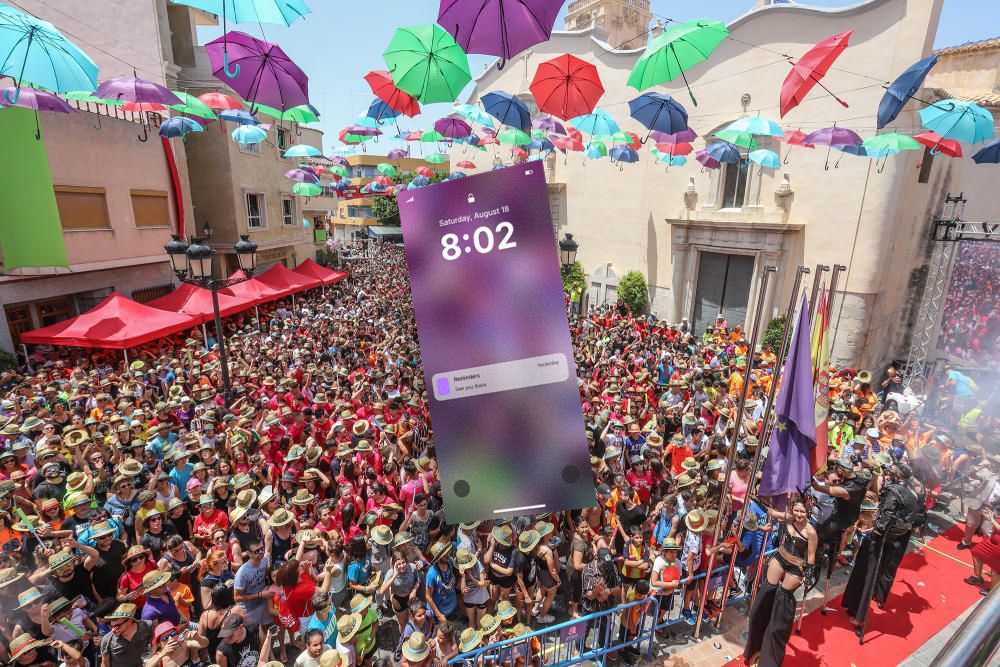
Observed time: 8h02
